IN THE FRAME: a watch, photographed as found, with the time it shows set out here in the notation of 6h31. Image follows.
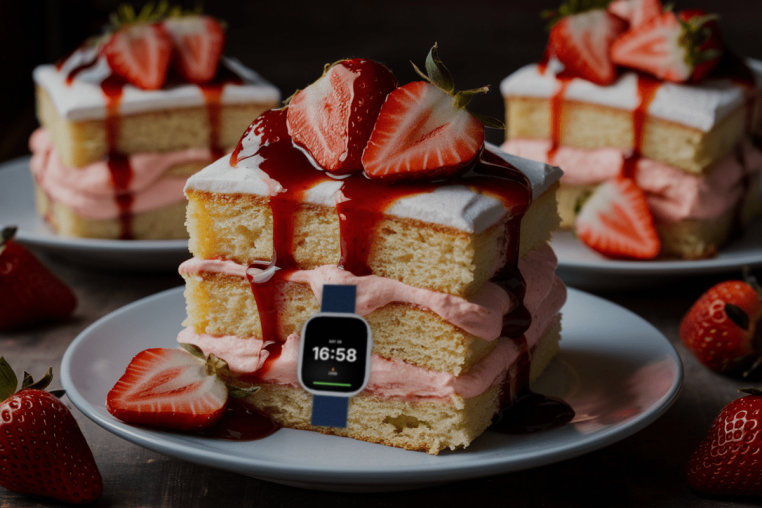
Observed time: 16h58
